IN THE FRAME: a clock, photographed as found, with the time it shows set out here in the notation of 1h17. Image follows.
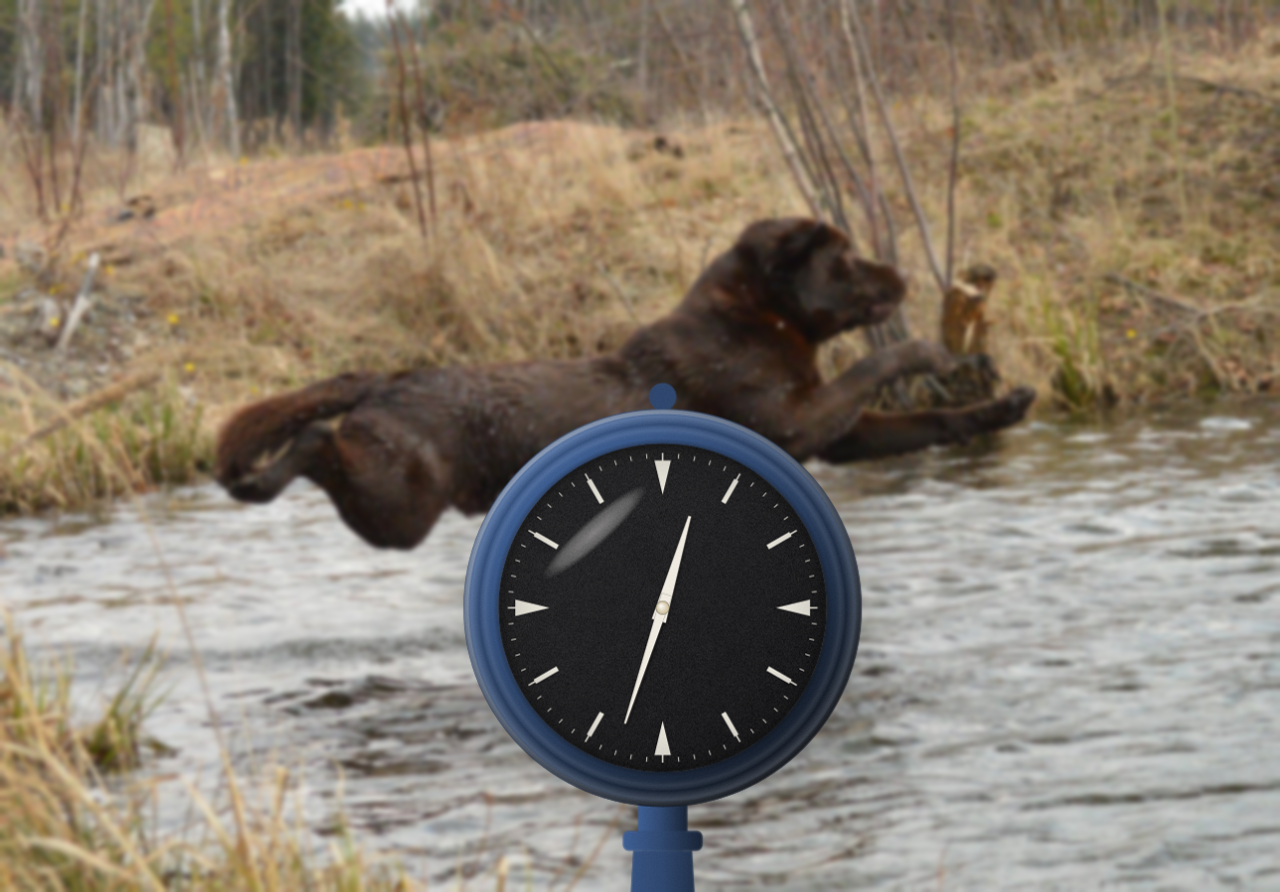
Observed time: 12h33
